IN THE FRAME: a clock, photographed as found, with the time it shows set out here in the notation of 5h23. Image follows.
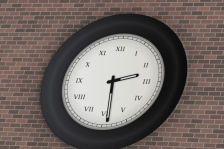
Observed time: 2h29
